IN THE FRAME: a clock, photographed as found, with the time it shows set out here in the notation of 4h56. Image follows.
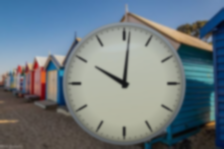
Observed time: 10h01
